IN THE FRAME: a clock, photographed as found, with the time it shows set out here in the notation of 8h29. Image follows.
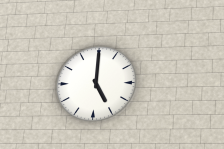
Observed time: 5h00
